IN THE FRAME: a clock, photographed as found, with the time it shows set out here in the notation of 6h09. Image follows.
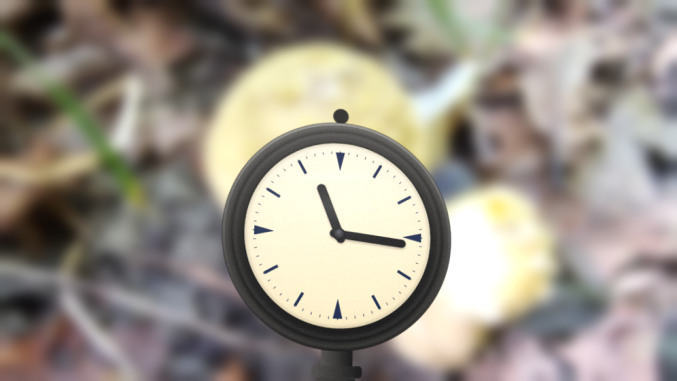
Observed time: 11h16
